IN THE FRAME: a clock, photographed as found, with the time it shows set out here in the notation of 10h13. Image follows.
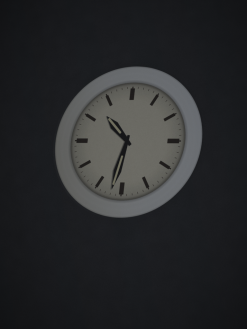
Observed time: 10h32
